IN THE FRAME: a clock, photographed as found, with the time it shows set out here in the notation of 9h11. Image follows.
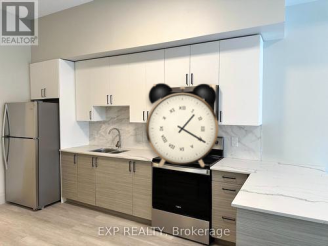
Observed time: 1h20
